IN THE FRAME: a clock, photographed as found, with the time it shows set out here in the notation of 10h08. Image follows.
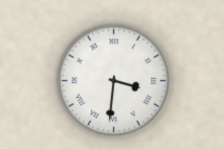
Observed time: 3h31
